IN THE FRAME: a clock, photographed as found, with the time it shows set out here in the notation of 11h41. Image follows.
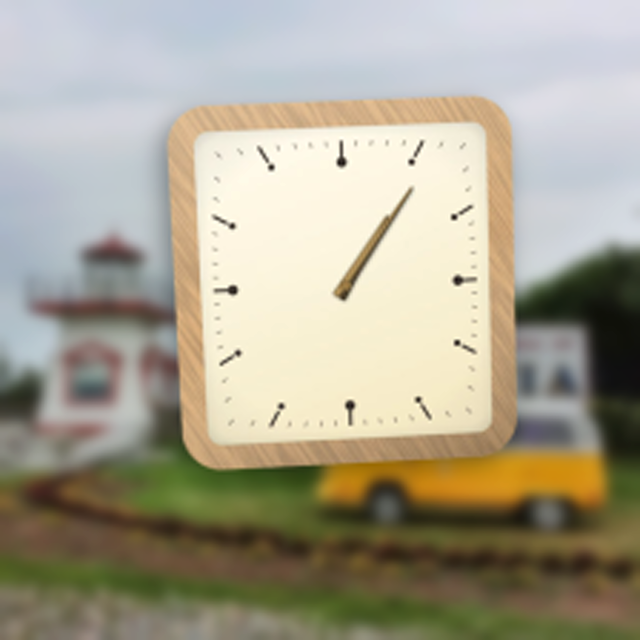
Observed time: 1h06
